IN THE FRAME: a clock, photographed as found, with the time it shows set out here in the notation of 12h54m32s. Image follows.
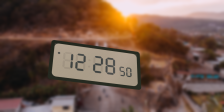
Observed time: 12h28m50s
